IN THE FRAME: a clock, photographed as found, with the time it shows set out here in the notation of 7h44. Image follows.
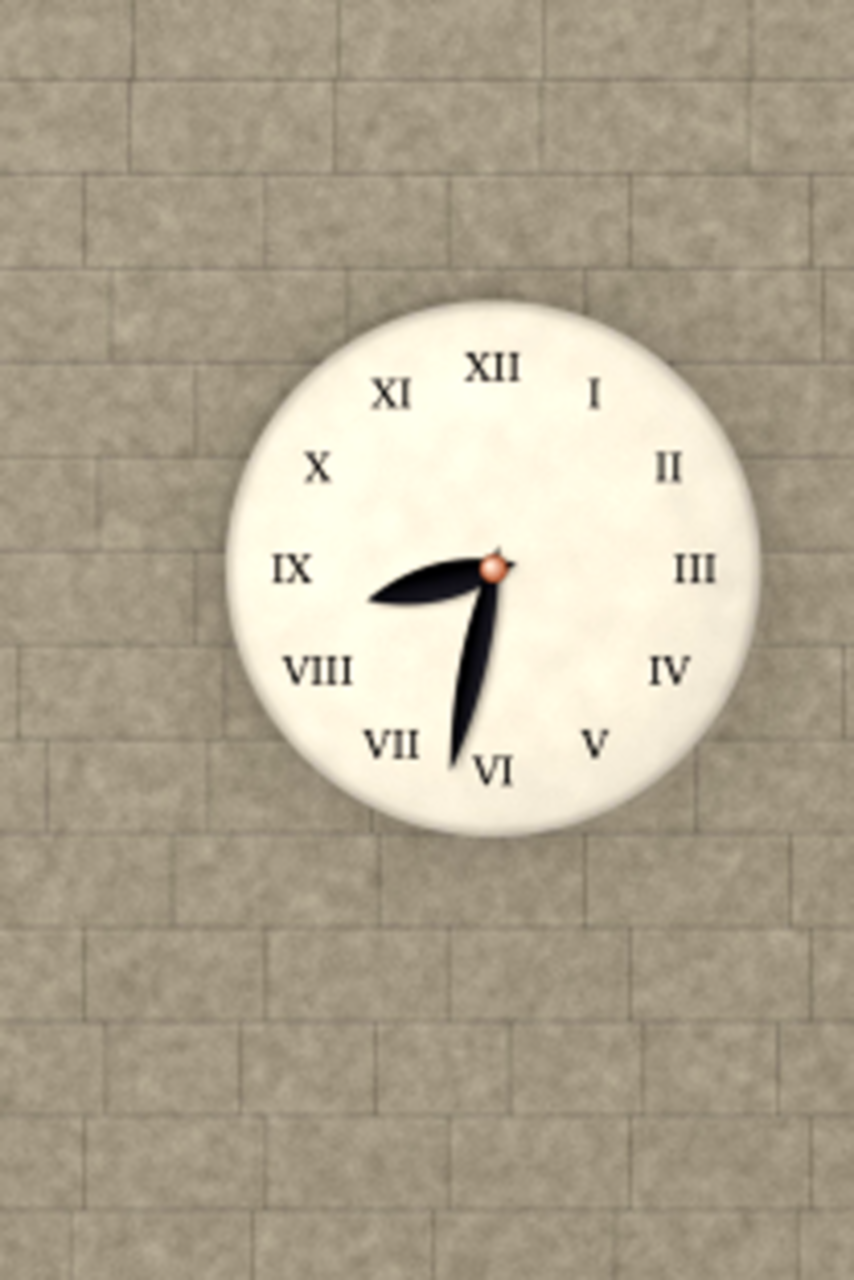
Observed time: 8h32
